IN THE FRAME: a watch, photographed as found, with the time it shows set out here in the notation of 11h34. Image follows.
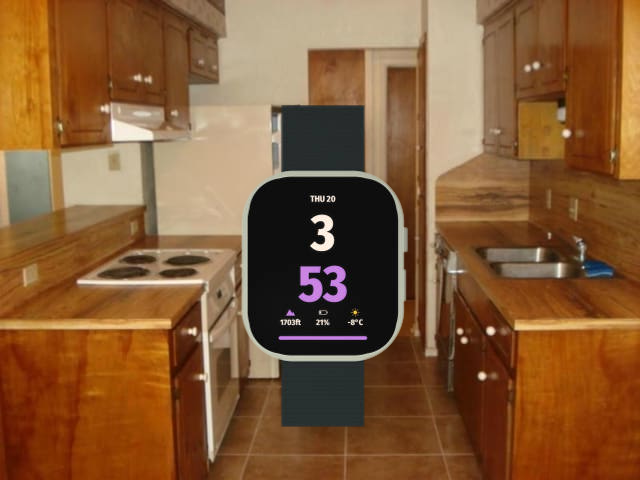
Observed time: 3h53
